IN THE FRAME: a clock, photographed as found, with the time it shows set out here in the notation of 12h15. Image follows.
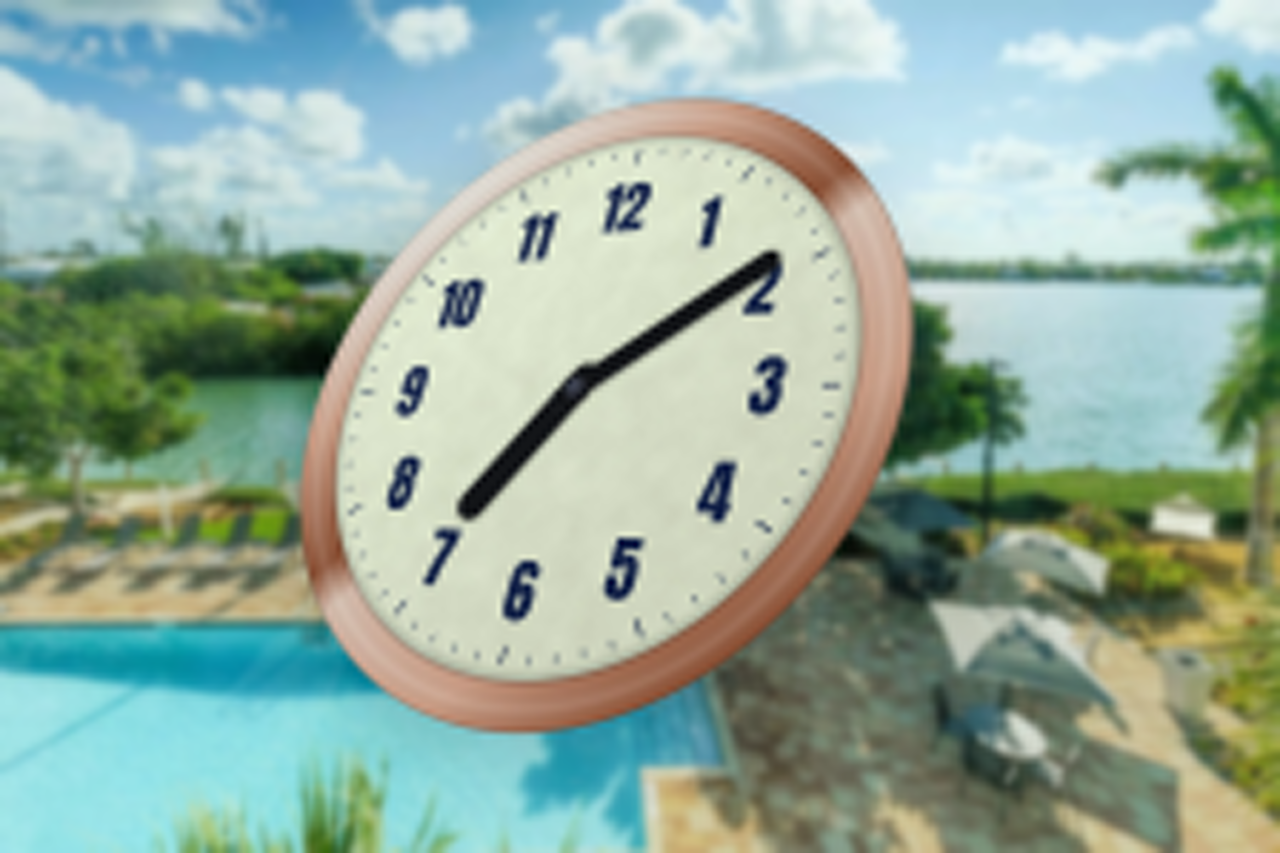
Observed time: 7h09
